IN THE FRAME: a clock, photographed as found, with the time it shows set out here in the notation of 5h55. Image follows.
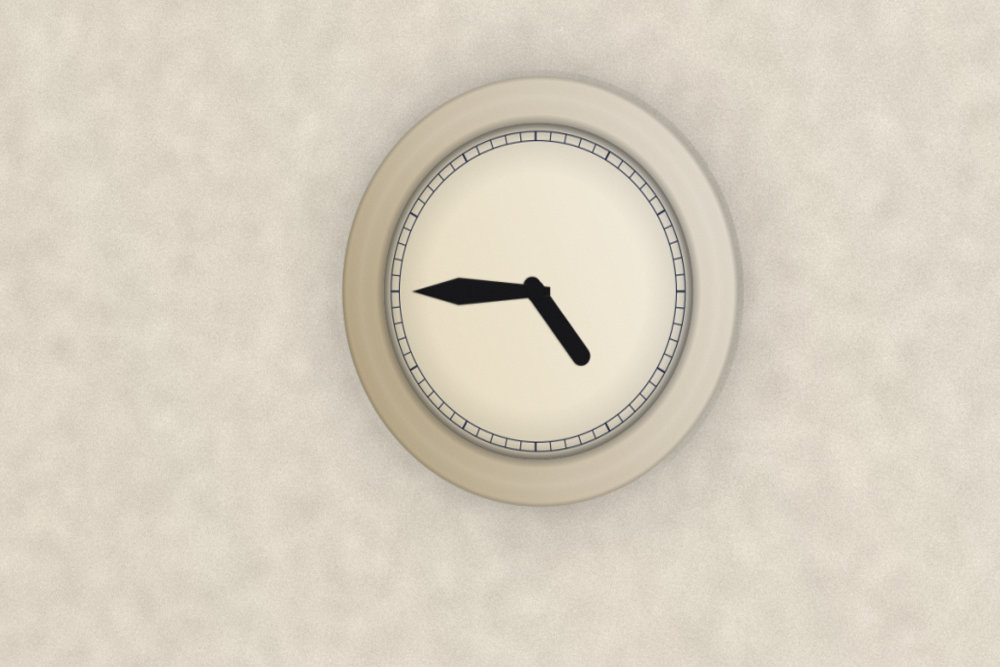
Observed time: 4h45
